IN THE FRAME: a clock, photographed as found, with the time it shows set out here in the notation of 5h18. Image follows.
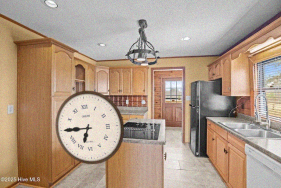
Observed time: 6h45
